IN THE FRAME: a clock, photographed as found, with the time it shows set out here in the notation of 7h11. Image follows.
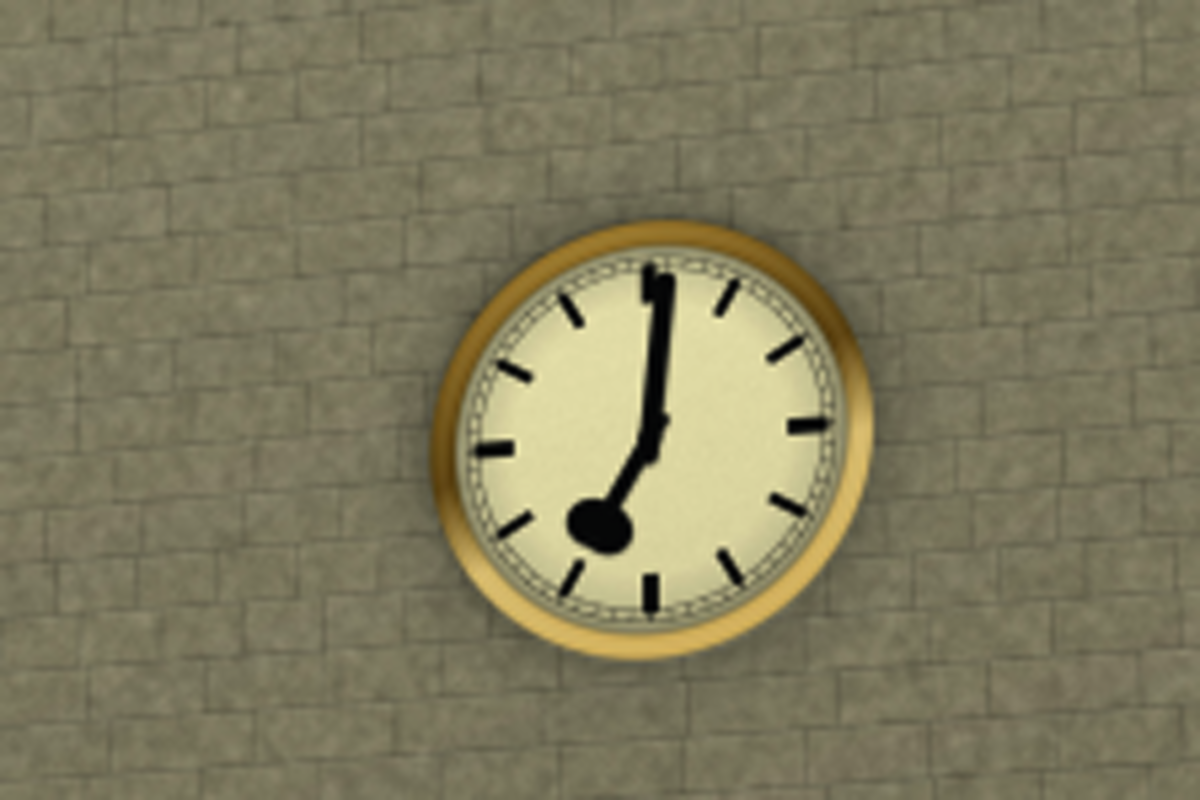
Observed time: 7h01
